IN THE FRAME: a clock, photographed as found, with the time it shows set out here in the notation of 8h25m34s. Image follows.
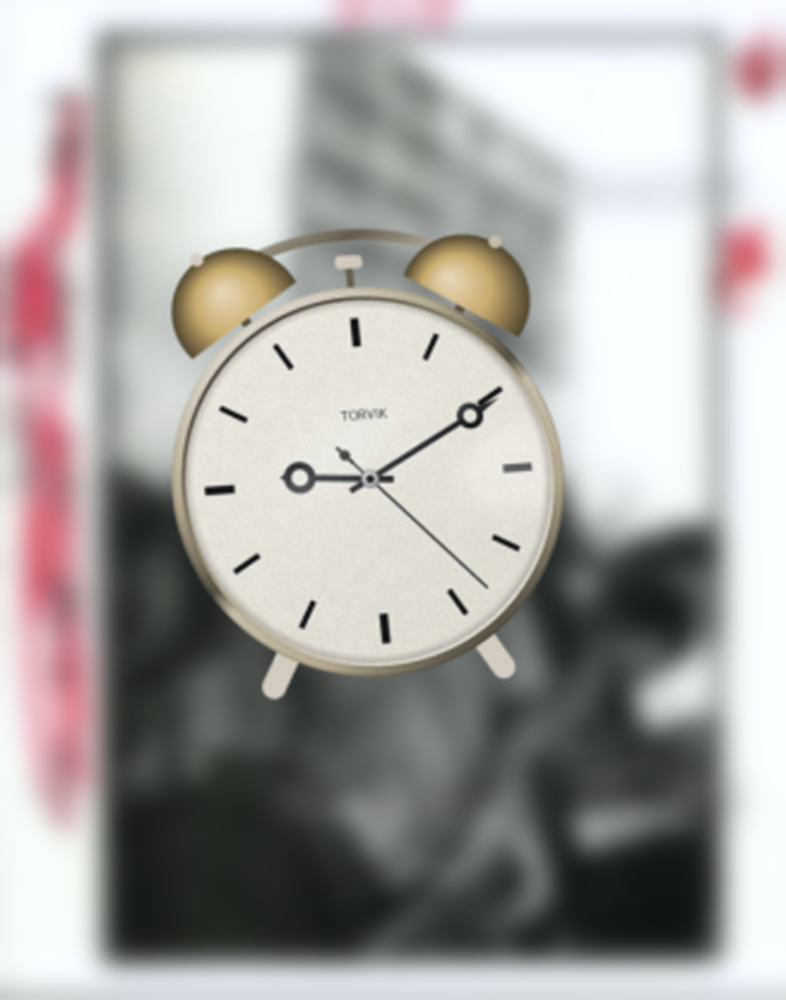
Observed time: 9h10m23s
